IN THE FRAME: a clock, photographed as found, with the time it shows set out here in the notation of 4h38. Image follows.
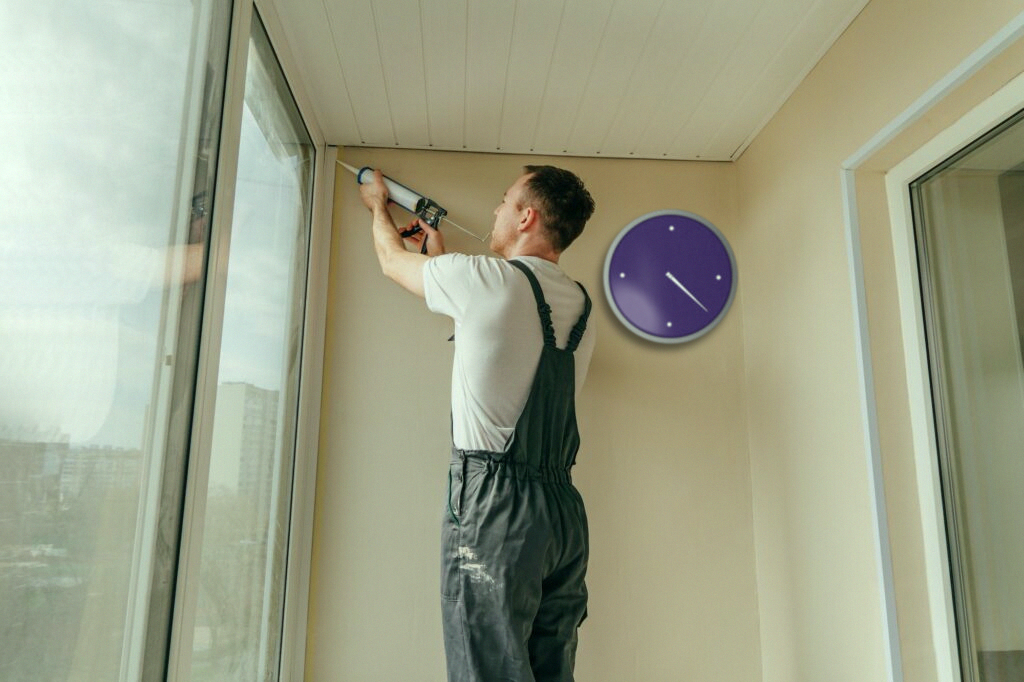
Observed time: 4h22
